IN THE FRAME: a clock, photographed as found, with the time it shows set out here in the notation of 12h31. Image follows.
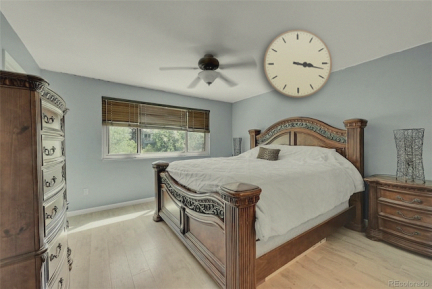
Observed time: 3h17
